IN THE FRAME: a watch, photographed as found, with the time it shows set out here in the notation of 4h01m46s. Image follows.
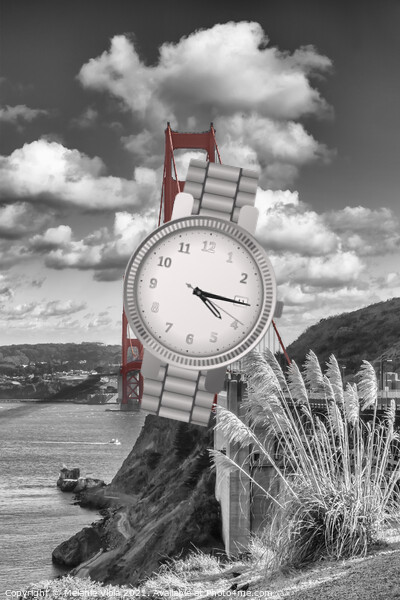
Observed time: 4h15m19s
